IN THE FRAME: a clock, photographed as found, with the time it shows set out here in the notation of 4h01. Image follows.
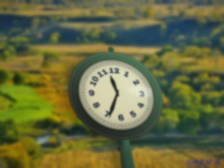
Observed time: 11h34
